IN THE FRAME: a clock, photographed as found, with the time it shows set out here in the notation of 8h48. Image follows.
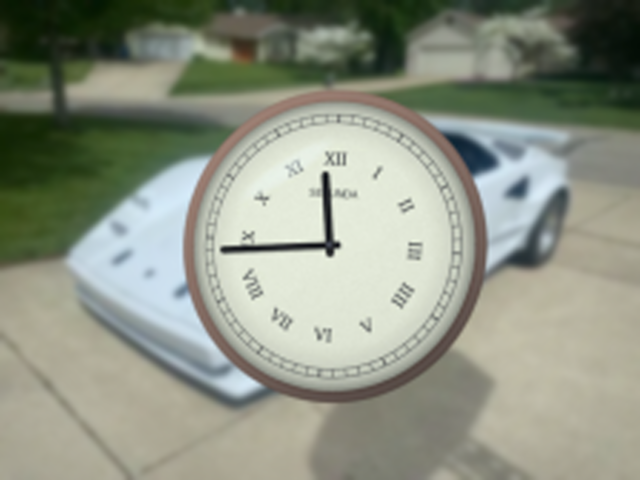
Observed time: 11h44
